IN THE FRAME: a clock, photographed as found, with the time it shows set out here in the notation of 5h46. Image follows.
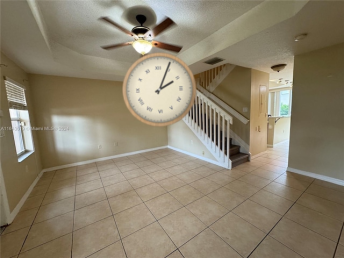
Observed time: 2h04
